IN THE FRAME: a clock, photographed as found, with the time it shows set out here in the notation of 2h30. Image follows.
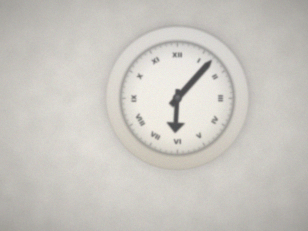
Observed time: 6h07
